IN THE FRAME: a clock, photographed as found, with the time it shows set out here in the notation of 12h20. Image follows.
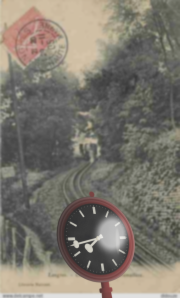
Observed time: 7h43
